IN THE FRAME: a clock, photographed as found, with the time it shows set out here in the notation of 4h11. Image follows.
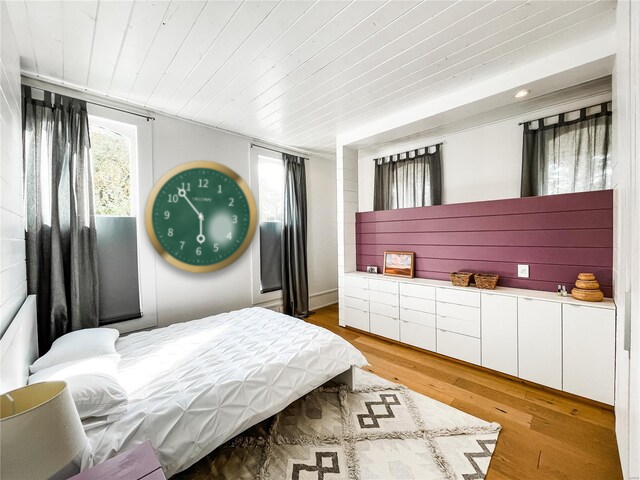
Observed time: 5h53
